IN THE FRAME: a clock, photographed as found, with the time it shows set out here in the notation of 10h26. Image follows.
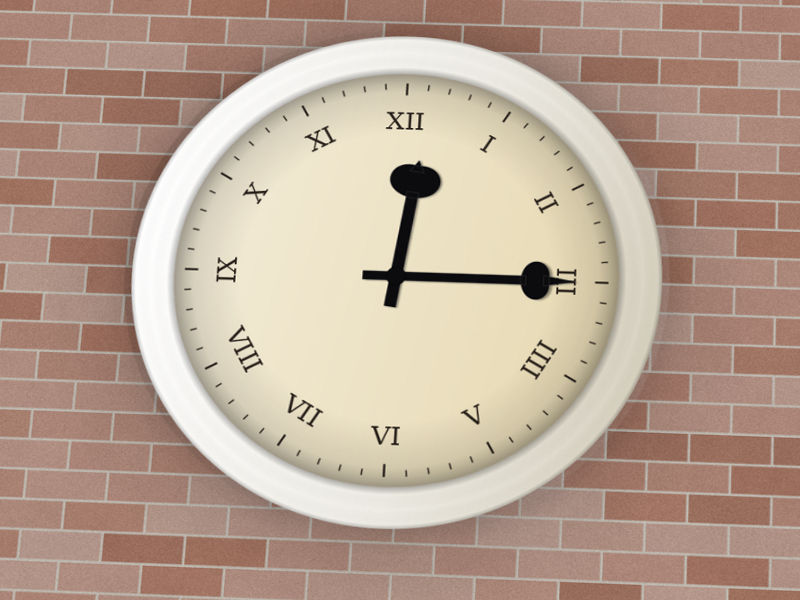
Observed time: 12h15
